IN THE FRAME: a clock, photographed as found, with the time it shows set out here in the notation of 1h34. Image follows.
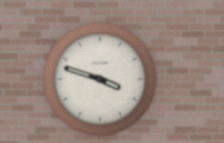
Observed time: 3h48
